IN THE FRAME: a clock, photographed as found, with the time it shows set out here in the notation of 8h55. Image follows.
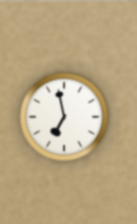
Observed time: 6h58
